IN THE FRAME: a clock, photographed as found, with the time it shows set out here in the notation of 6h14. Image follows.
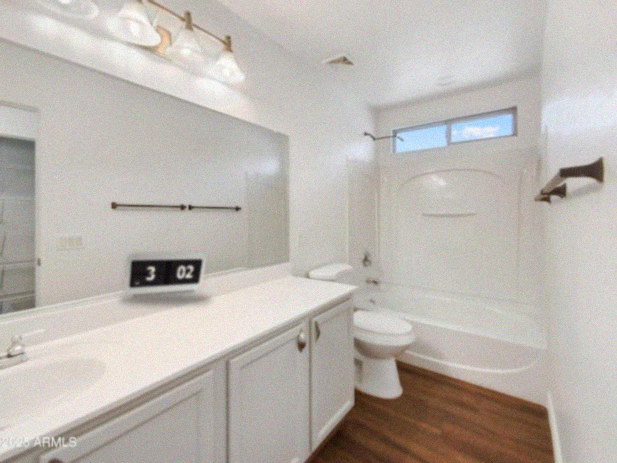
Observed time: 3h02
